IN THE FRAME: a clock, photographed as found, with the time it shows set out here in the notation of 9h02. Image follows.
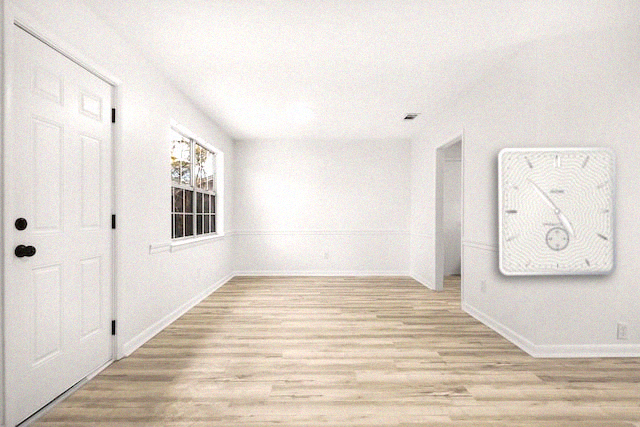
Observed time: 4h53
